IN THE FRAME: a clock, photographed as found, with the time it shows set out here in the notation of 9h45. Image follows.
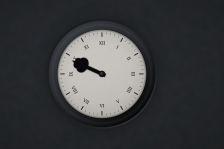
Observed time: 9h49
